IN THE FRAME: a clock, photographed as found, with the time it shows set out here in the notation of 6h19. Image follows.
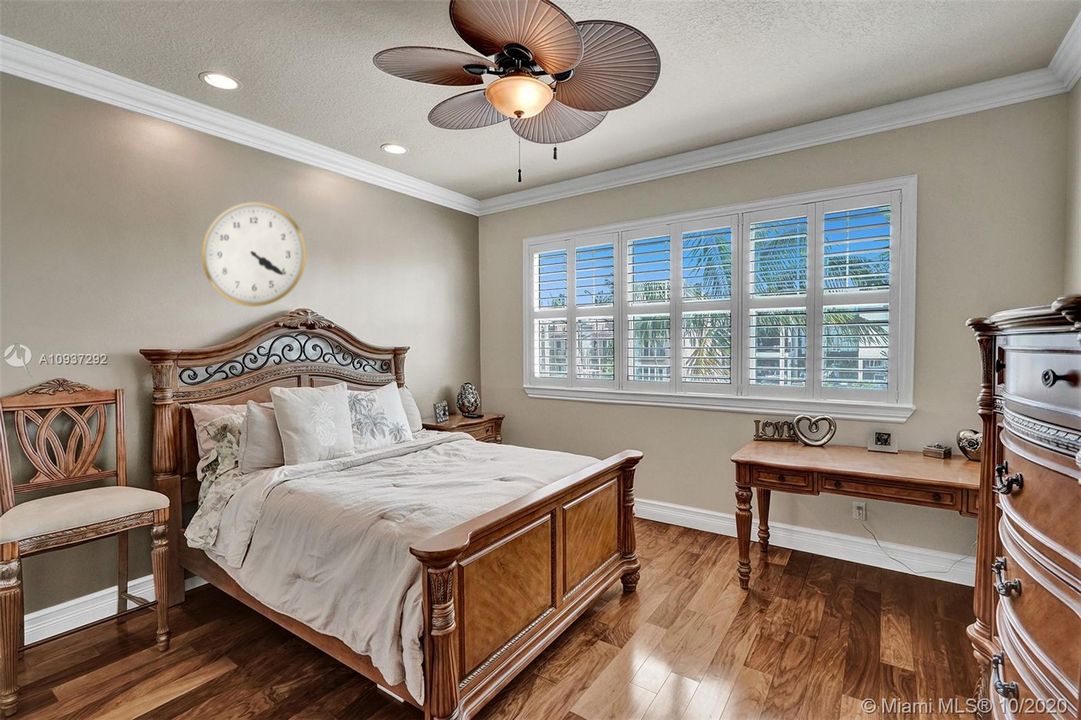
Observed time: 4h21
